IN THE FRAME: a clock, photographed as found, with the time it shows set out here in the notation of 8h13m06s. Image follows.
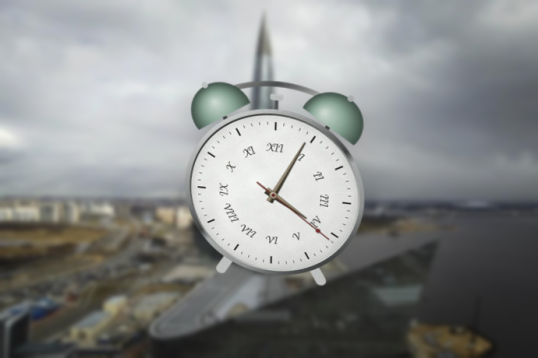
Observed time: 4h04m21s
